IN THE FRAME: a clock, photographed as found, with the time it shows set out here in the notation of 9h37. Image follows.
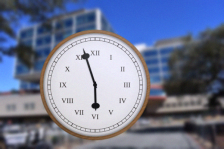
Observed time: 5h57
